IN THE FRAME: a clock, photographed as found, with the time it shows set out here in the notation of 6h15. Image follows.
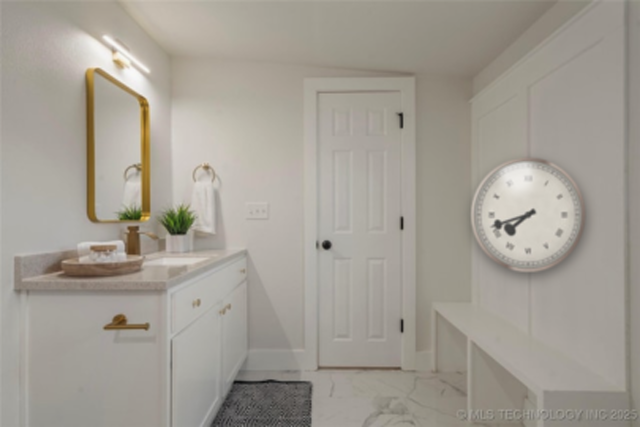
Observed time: 7h42
